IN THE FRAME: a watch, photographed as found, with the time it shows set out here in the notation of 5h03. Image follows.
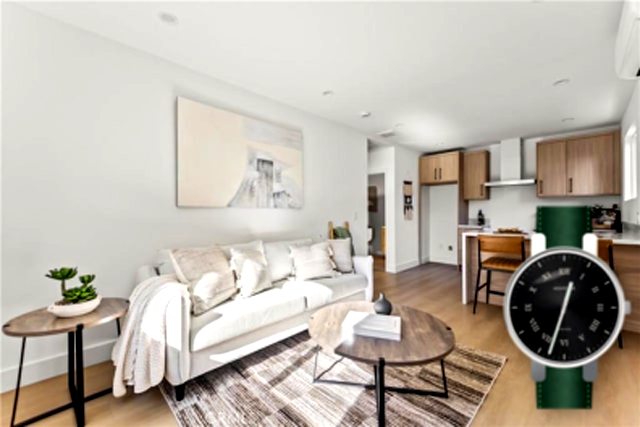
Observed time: 12h33
